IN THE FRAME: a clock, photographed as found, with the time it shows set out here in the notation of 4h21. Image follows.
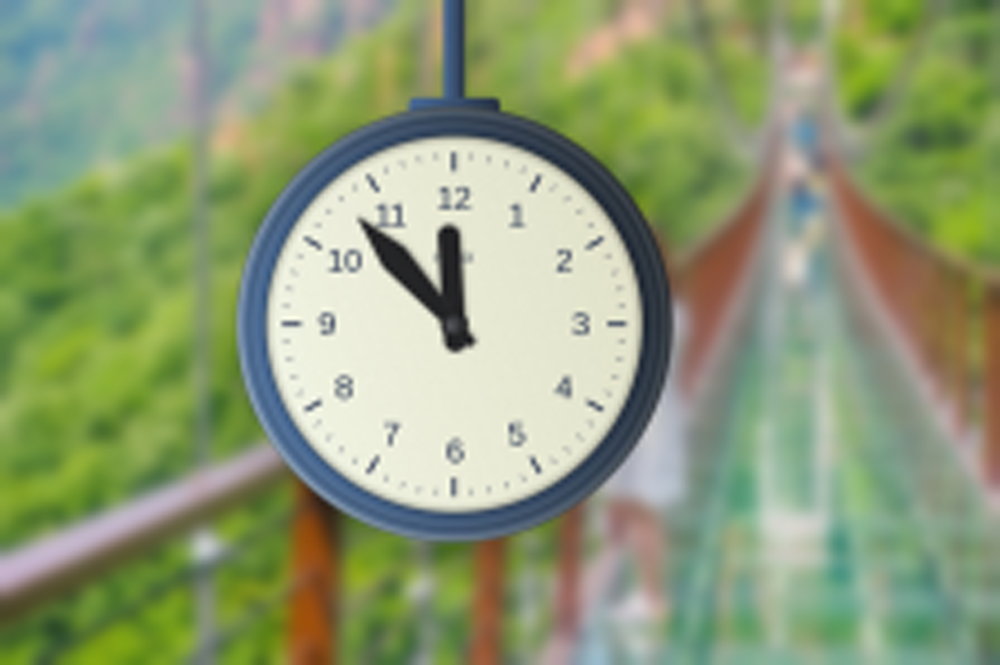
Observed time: 11h53
